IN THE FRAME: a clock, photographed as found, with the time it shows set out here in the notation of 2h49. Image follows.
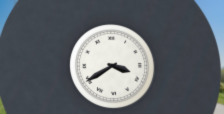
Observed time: 3h40
